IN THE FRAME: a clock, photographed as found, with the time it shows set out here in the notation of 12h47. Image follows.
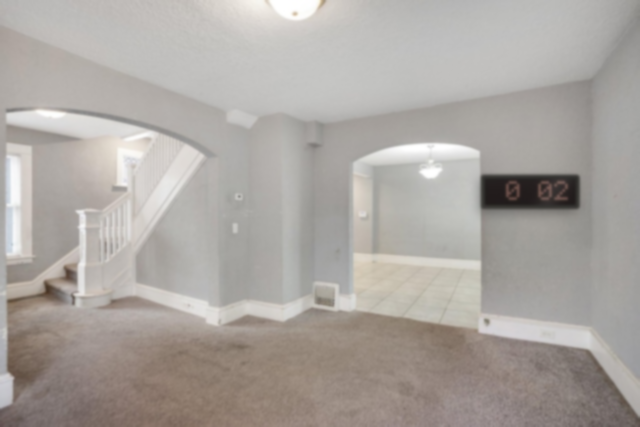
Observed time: 0h02
